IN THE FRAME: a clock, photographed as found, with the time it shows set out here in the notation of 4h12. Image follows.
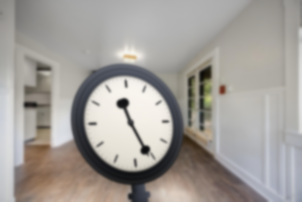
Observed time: 11h26
